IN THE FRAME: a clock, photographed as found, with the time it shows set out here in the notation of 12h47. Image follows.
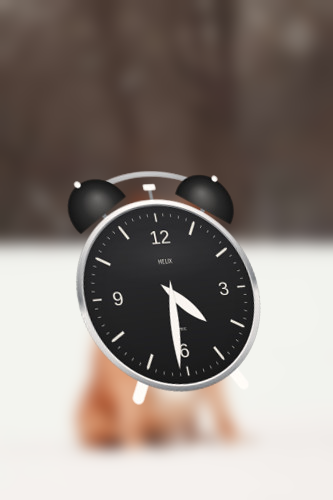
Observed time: 4h31
